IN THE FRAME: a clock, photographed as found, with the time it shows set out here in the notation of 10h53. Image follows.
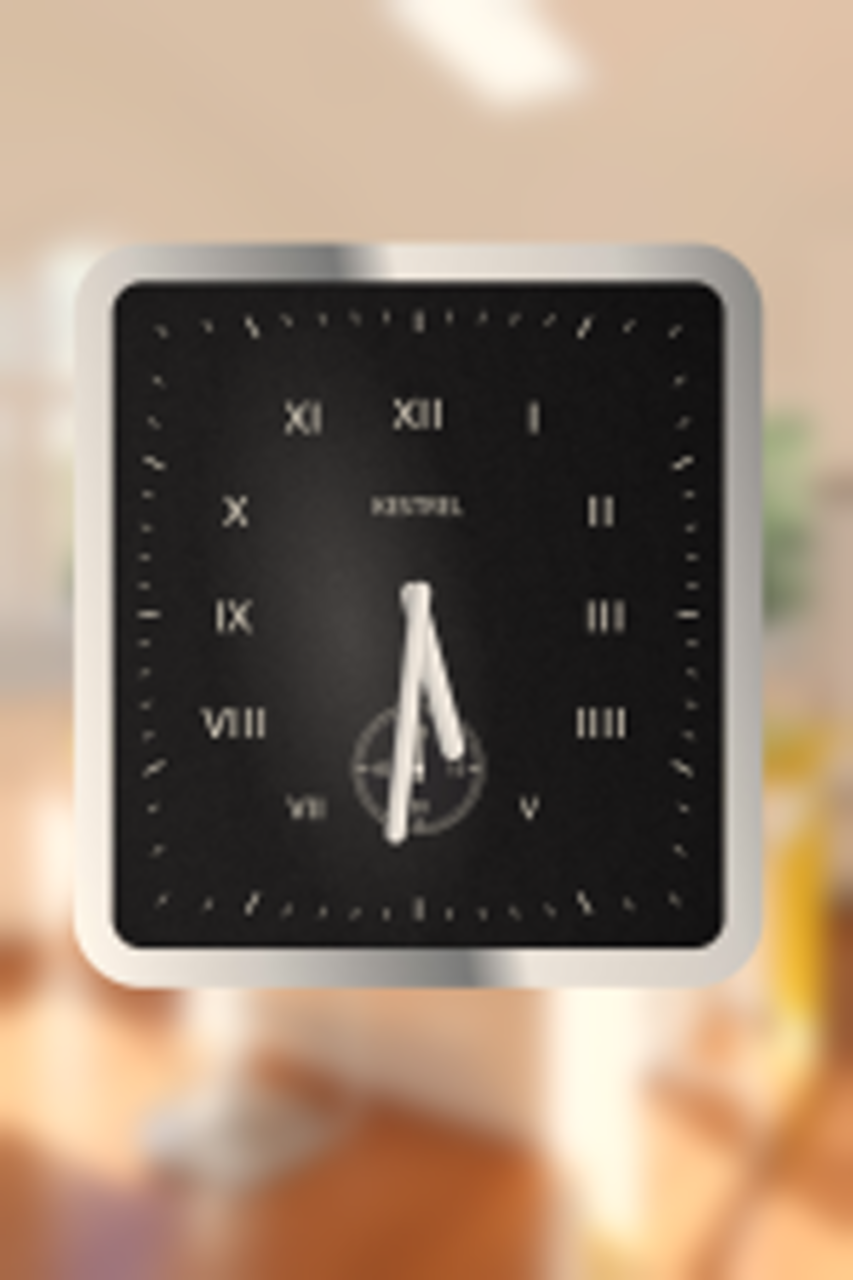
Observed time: 5h31
